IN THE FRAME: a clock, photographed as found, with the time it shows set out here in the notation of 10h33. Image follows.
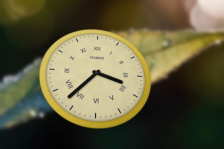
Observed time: 3h37
